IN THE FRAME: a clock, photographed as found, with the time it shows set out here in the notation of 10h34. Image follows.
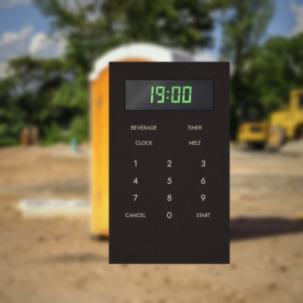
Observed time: 19h00
